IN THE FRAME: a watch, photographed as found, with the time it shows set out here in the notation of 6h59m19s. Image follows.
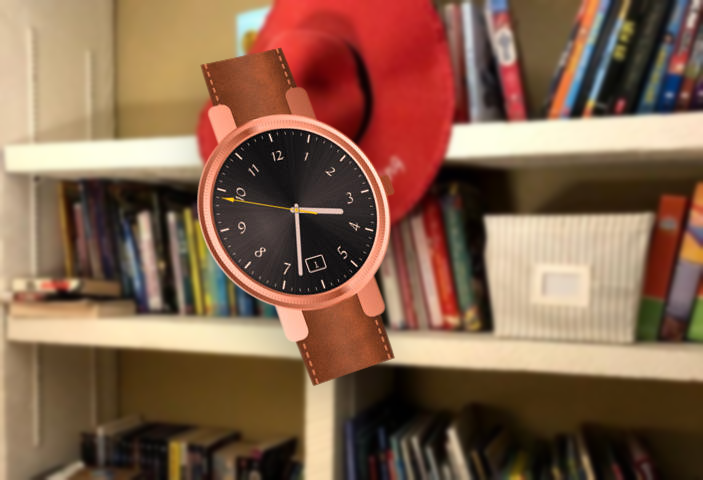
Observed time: 3h32m49s
